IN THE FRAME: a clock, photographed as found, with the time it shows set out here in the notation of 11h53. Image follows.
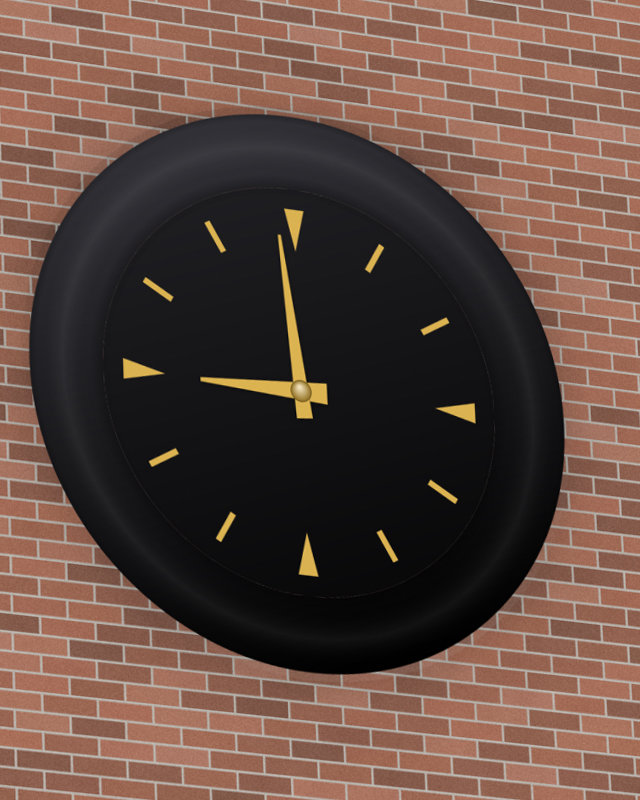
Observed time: 8h59
